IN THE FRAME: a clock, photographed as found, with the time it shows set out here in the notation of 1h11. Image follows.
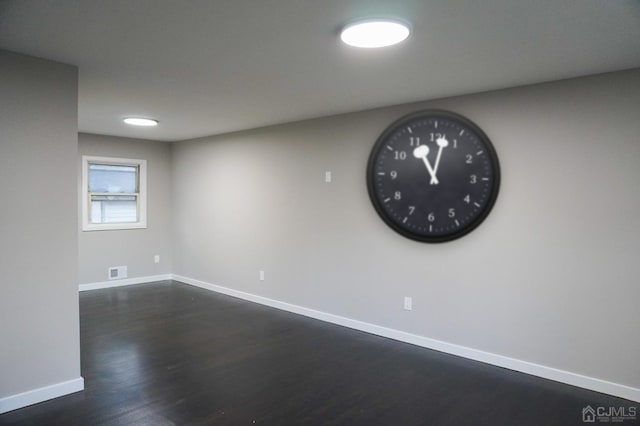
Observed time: 11h02
